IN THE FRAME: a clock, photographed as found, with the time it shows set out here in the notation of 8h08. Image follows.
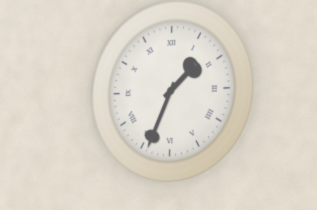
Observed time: 1h34
